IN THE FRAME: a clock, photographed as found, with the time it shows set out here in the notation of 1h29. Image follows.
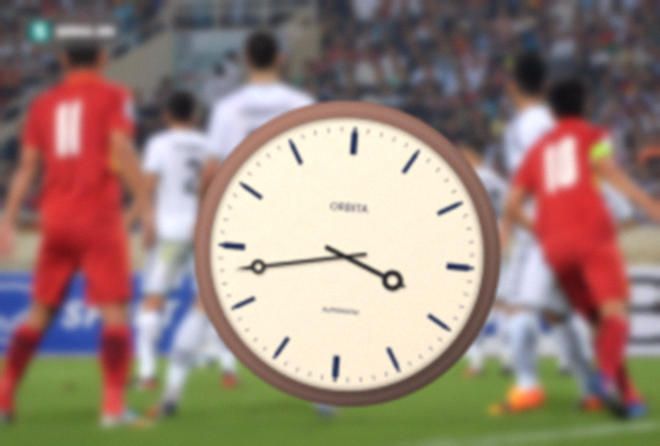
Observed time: 3h43
